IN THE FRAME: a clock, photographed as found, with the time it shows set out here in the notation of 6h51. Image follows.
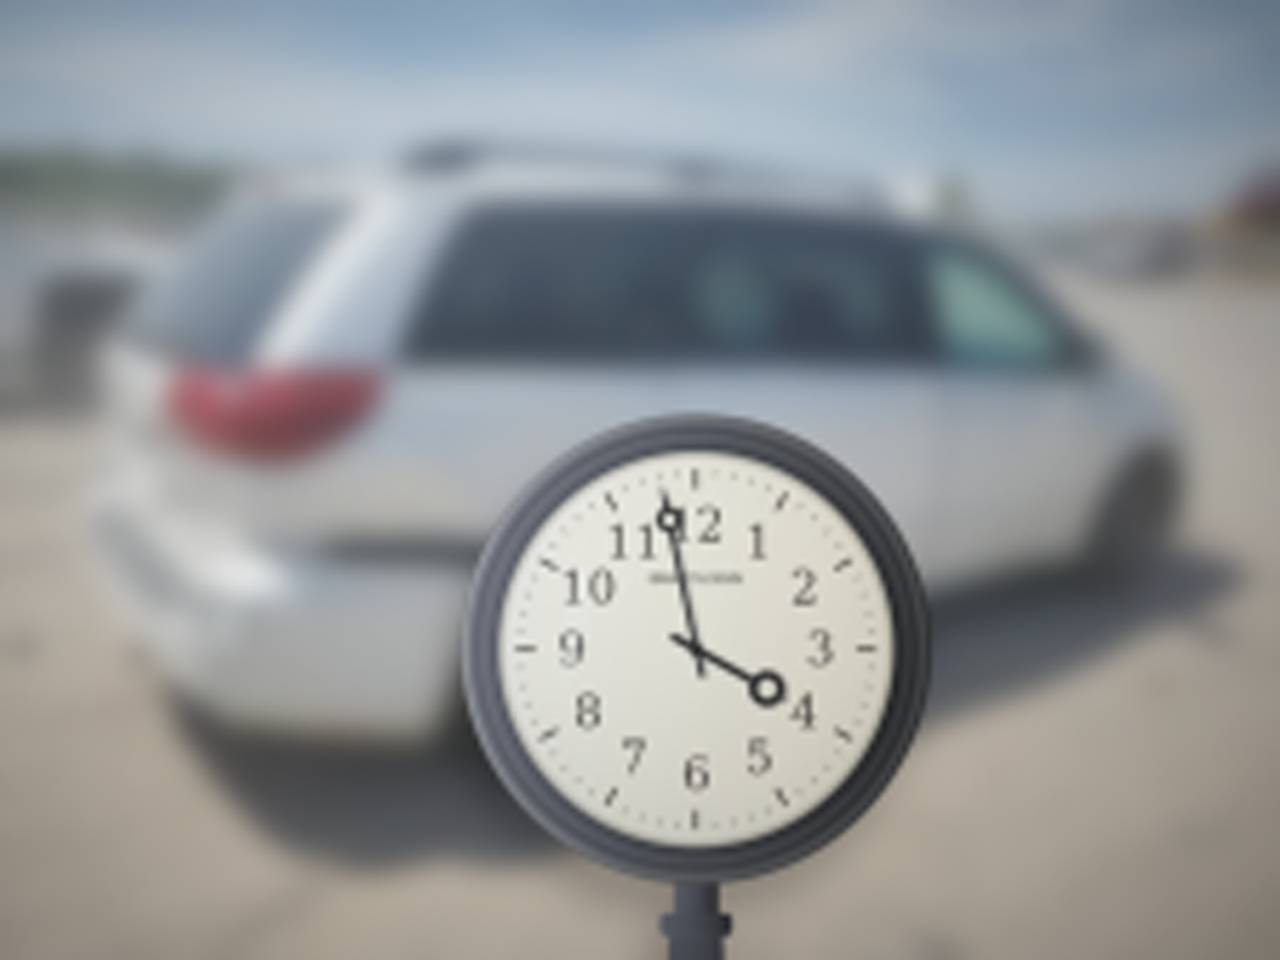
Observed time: 3h58
